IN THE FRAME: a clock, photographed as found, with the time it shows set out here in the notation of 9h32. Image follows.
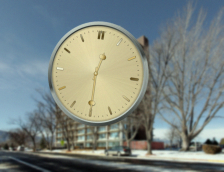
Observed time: 12h30
